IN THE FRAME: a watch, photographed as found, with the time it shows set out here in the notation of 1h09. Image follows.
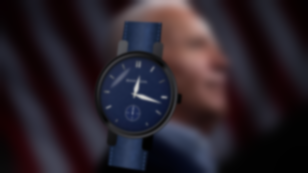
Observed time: 12h17
